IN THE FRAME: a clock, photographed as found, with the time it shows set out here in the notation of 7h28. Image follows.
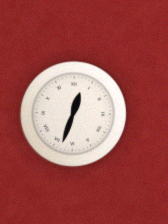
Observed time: 12h33
